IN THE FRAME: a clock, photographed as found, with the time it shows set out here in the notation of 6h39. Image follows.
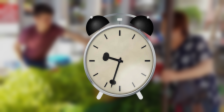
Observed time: 9h33
